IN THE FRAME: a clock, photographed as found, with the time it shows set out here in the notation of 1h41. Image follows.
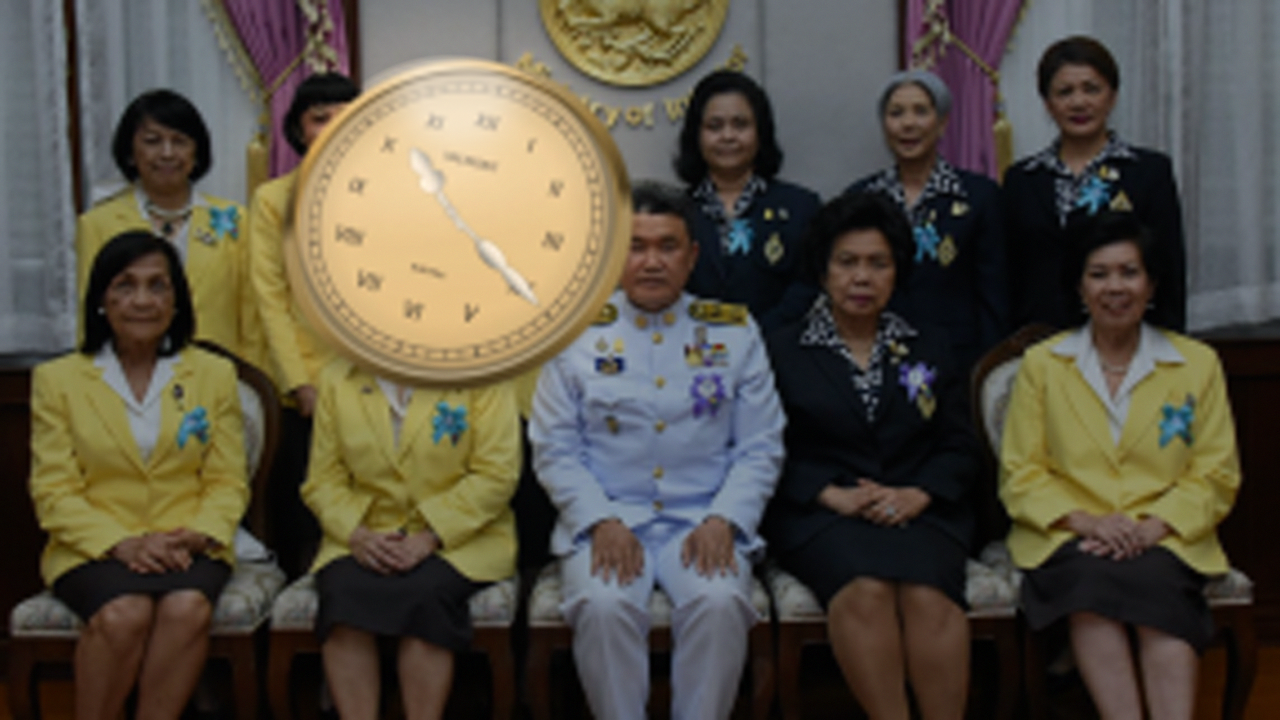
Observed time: 10h20
